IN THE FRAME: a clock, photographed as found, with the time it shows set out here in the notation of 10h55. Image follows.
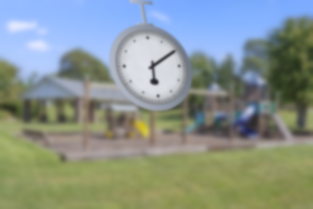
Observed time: 6h10
